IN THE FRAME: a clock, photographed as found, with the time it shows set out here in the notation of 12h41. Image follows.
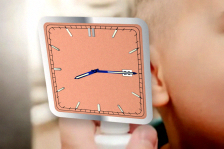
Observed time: 8h15
